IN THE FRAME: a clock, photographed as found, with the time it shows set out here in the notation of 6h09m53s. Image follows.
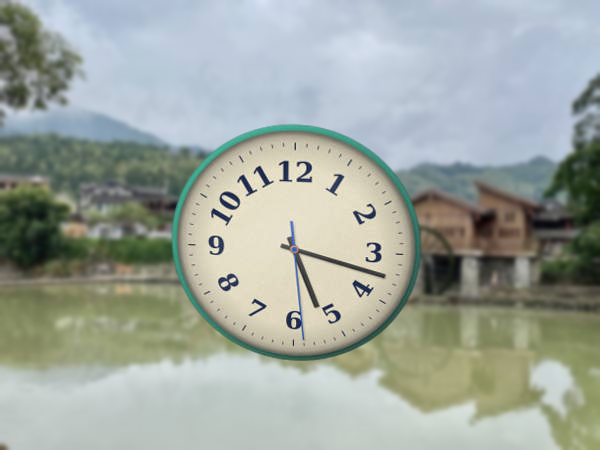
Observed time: 5h17m29s
